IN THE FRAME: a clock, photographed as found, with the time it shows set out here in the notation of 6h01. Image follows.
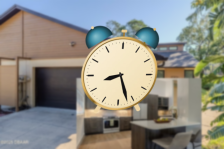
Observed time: 8h27
